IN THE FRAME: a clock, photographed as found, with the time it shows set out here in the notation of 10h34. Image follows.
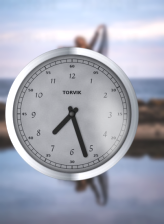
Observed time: 7h27
